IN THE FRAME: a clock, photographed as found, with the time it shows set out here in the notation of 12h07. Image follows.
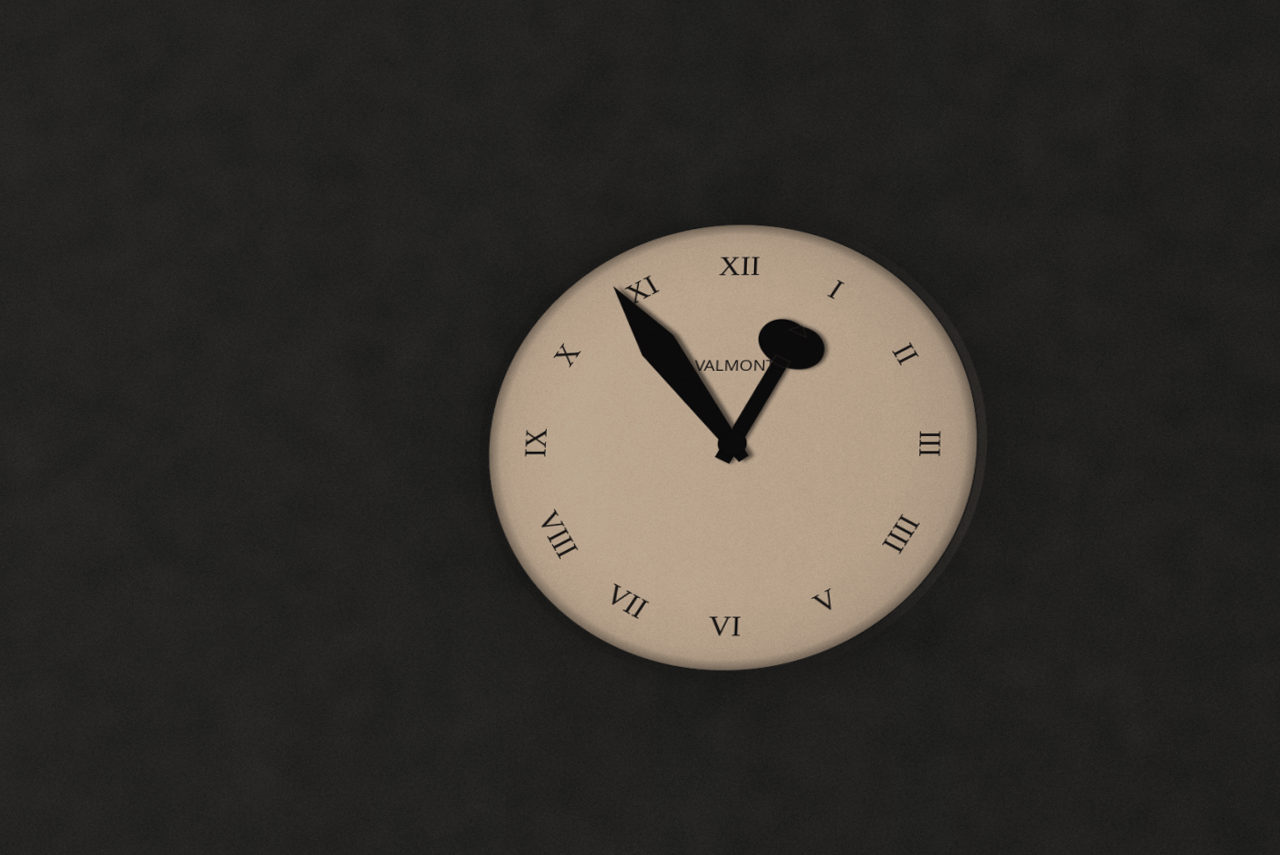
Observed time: 12h54
